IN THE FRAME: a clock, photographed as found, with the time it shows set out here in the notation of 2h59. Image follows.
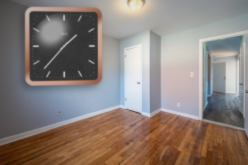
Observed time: 1h37
